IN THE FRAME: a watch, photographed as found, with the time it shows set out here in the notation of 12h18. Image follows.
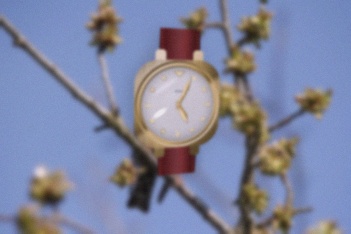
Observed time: 5h04
